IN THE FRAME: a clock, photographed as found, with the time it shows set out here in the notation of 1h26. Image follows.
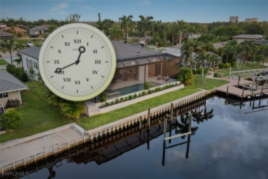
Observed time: 12h41
